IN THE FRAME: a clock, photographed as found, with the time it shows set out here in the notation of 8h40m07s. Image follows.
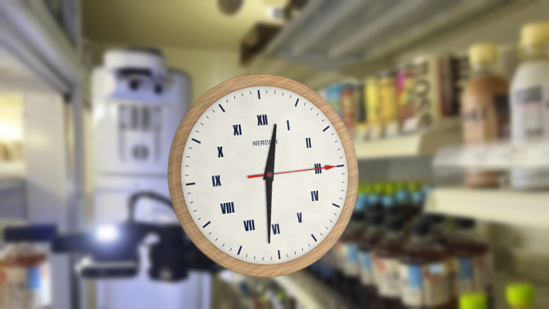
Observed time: 12h31m15s
